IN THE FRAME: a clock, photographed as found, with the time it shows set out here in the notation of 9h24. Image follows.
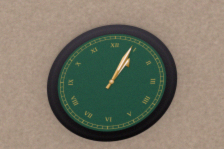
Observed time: 1h04
